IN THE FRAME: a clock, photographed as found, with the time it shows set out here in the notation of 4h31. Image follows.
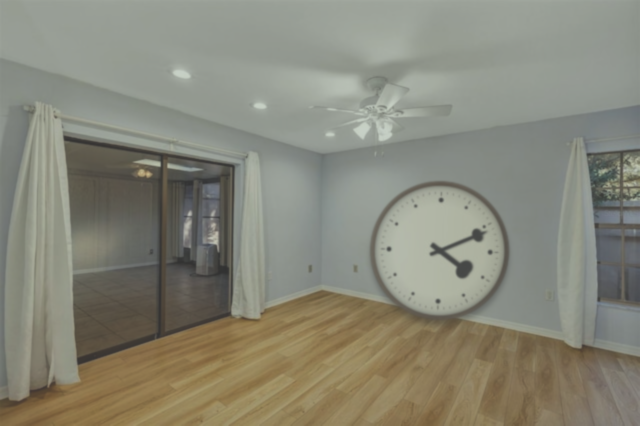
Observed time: 4h11
